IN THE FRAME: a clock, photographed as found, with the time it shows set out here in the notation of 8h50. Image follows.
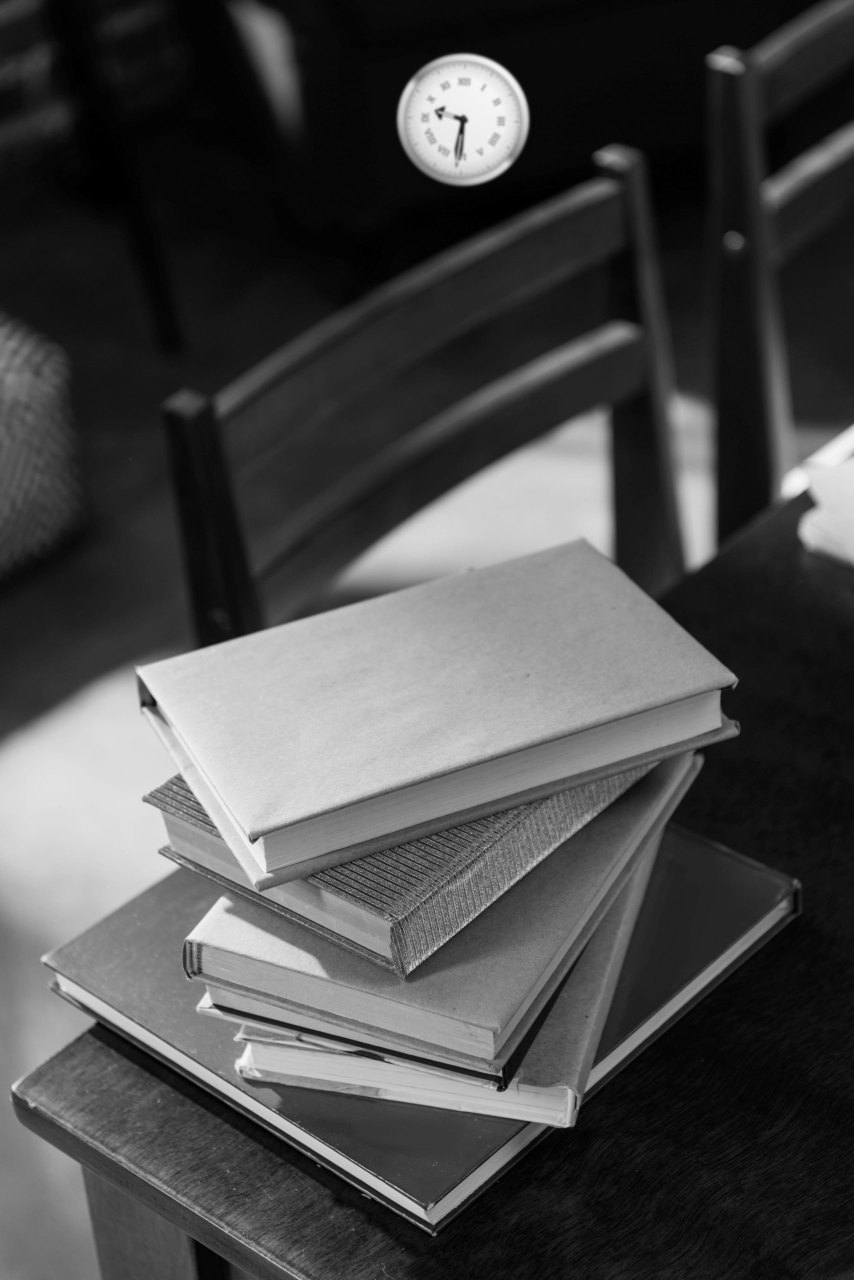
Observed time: 9h31
